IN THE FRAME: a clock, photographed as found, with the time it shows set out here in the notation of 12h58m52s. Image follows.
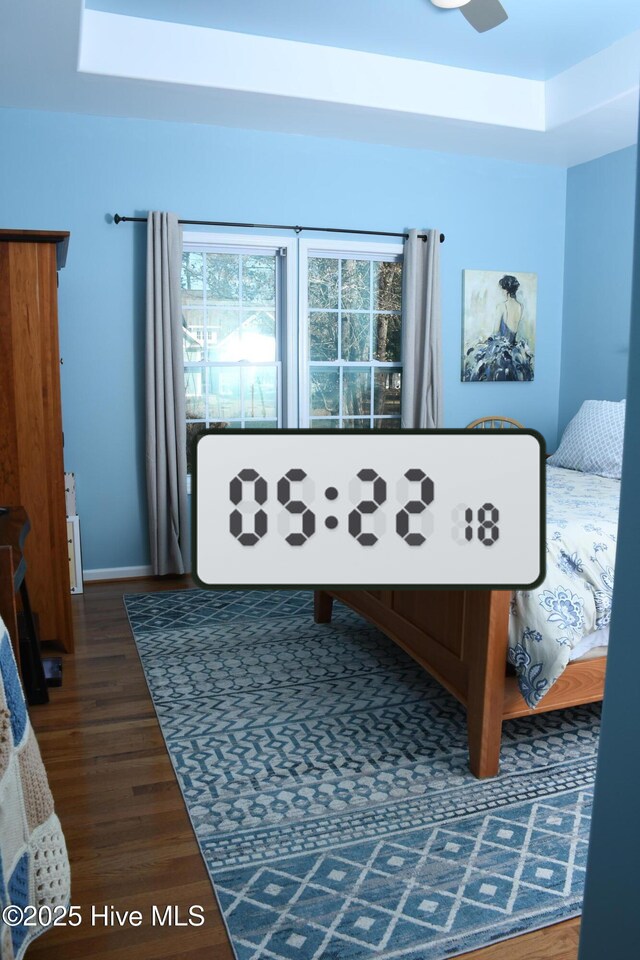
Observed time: 5h22m18s
